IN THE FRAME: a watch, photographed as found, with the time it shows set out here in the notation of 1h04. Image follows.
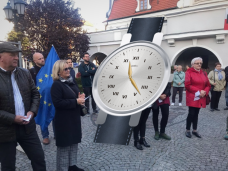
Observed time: 11h23
